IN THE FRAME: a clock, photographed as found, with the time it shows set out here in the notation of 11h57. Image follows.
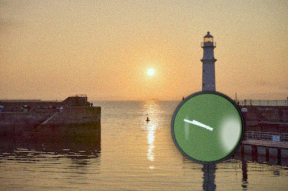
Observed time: 9h48
